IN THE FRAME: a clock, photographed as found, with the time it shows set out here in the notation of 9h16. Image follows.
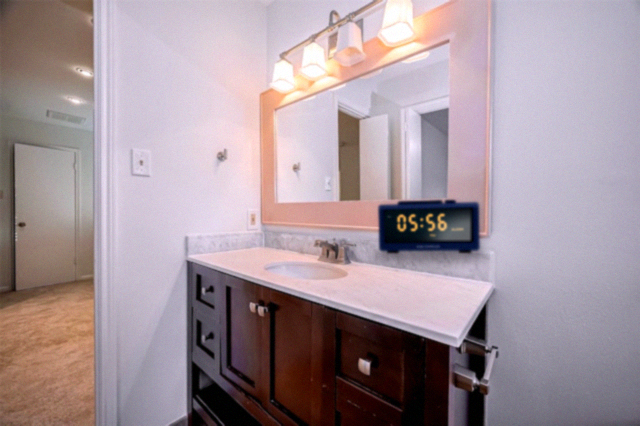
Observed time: 5h56
